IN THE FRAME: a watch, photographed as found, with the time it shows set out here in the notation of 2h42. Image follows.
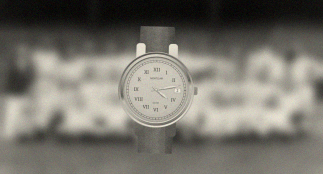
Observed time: 4h13
